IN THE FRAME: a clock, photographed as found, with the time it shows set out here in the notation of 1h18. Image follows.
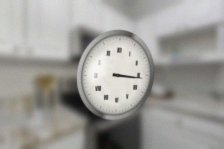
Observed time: 3h16
